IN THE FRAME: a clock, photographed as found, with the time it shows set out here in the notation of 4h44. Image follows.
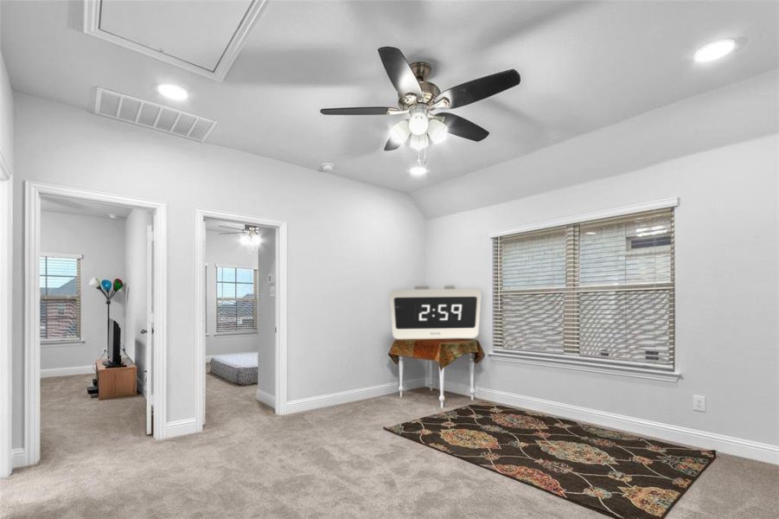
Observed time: 2h59
